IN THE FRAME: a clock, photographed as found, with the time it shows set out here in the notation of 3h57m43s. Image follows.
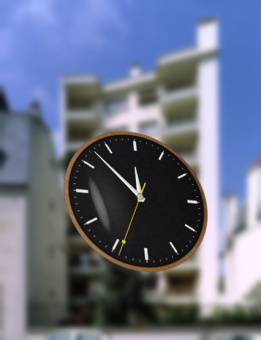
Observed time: 11h52m34s
